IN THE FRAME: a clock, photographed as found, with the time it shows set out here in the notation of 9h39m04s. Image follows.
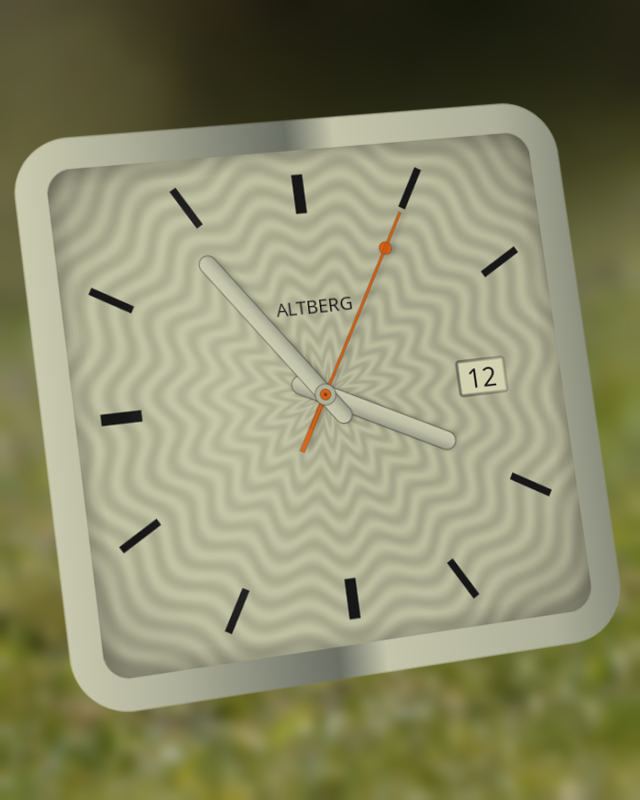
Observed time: 3h54m05s
